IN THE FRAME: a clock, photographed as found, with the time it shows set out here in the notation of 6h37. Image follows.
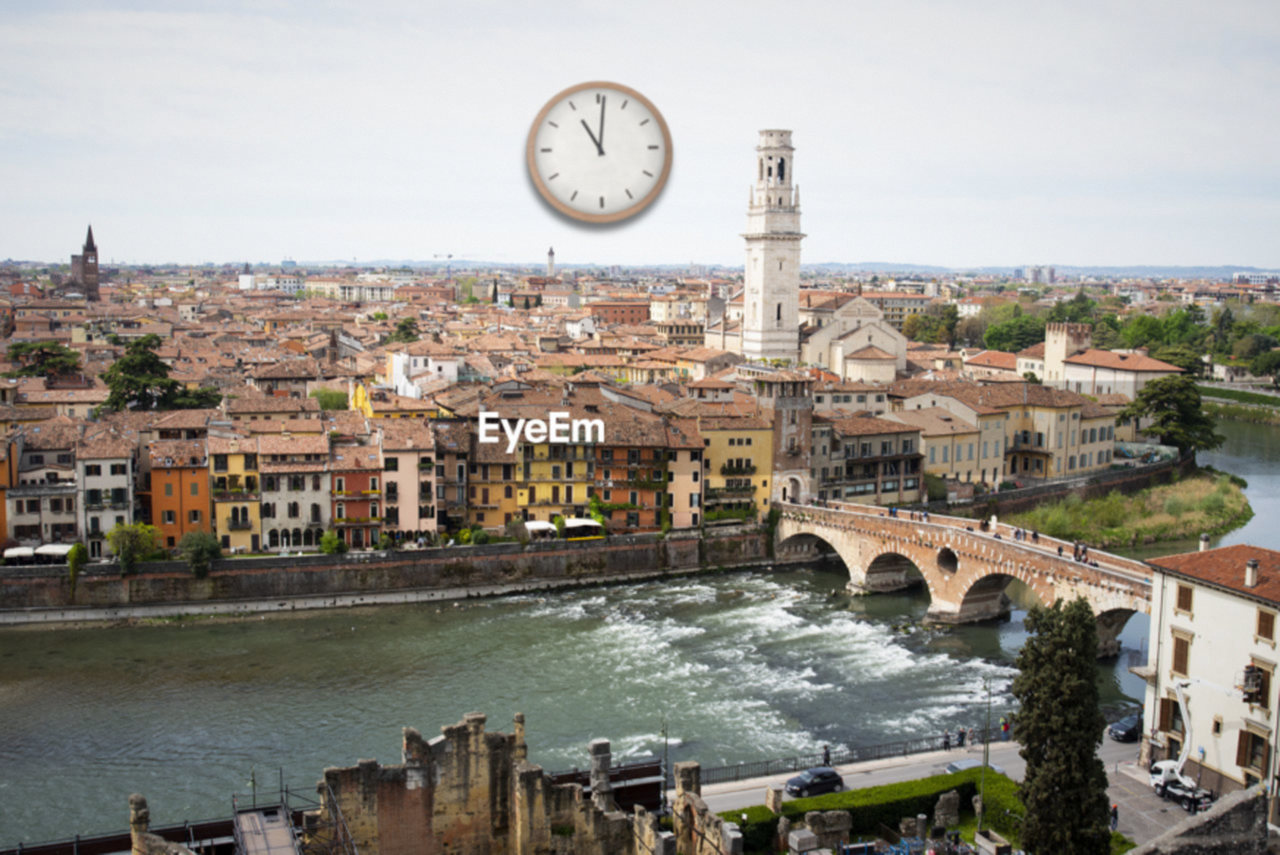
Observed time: 11h01
